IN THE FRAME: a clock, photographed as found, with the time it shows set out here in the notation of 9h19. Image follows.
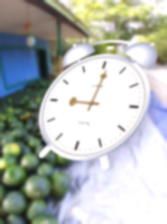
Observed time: 9h01
